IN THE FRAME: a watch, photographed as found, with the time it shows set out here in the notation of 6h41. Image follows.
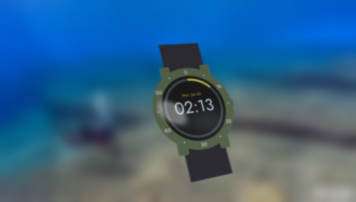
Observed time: 2h13
